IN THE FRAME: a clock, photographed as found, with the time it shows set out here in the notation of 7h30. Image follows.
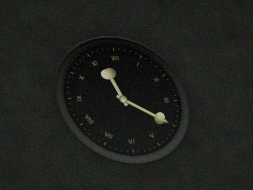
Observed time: 11h20
